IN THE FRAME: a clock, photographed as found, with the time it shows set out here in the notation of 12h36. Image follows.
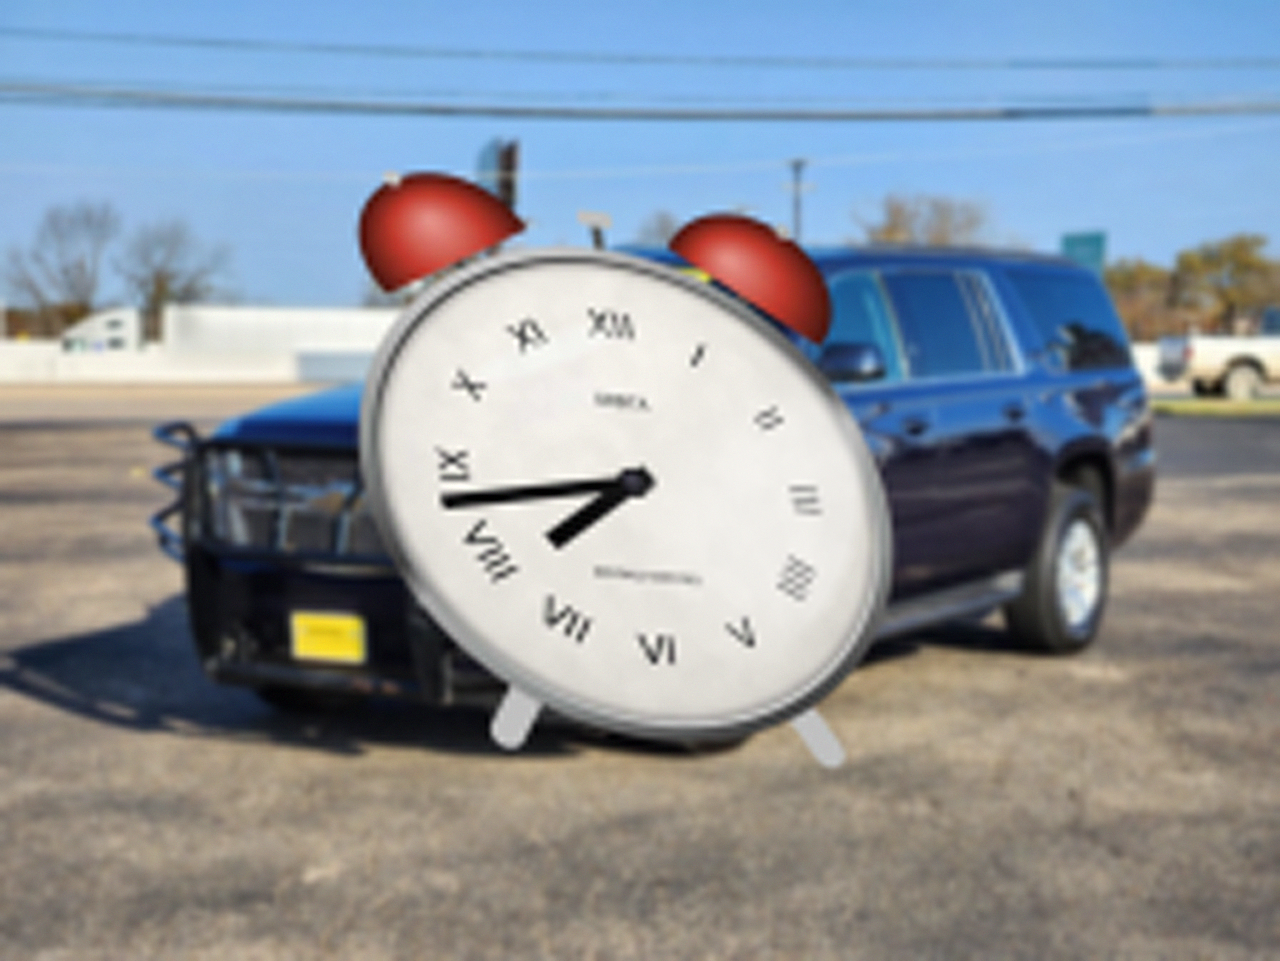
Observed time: 7h43
